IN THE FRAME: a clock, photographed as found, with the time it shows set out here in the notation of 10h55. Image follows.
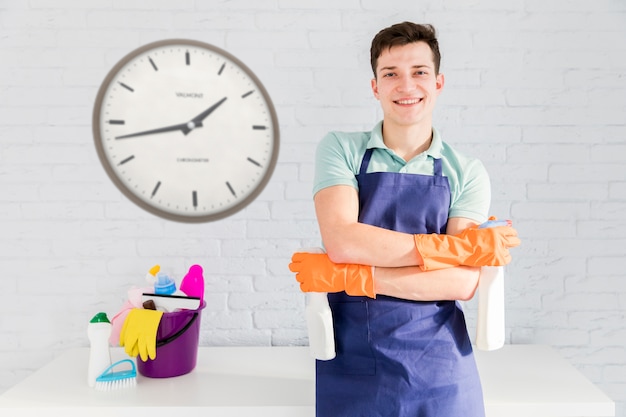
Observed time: 1h43
